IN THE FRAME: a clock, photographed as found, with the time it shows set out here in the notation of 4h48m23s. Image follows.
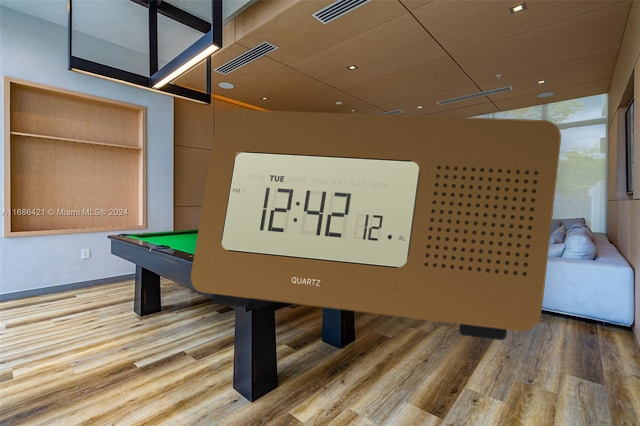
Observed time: 12h42m12s
